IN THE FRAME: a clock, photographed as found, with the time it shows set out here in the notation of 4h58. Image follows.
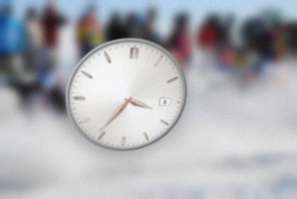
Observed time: 3h36
